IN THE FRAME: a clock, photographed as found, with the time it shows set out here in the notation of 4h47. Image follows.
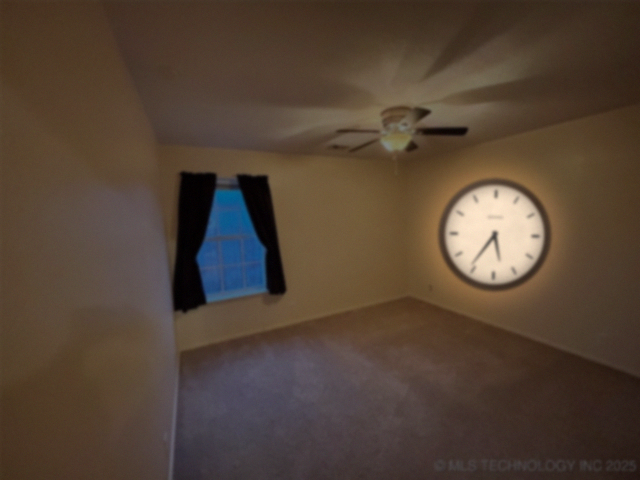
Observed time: 5h36
